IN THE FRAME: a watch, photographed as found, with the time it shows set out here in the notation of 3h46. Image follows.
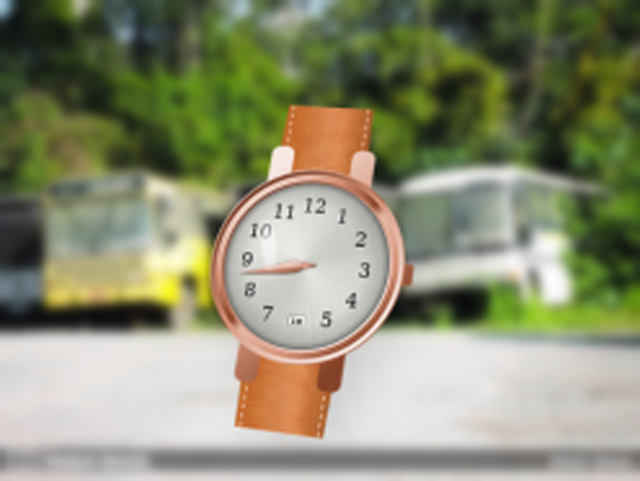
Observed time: 8h43
